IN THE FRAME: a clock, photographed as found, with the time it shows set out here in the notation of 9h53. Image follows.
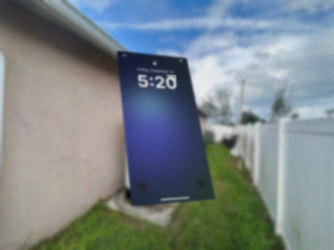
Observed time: 5h20
